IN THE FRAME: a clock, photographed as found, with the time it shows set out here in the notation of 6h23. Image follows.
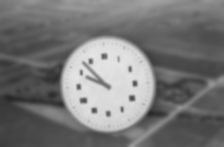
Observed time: 9h53
